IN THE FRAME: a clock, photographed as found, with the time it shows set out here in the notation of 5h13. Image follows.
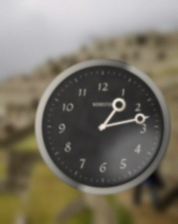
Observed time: 1h13
